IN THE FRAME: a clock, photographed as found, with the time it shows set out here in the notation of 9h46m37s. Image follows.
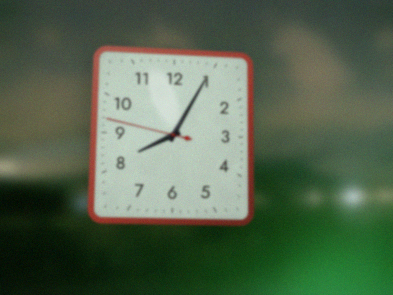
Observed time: 8h04m47s
